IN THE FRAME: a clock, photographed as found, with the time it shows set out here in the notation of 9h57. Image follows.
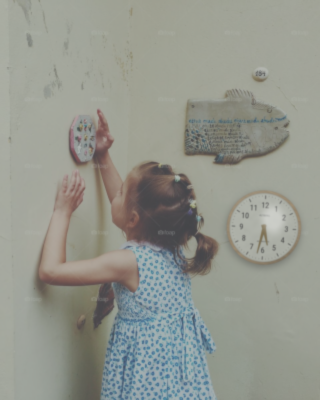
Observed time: 5h32
